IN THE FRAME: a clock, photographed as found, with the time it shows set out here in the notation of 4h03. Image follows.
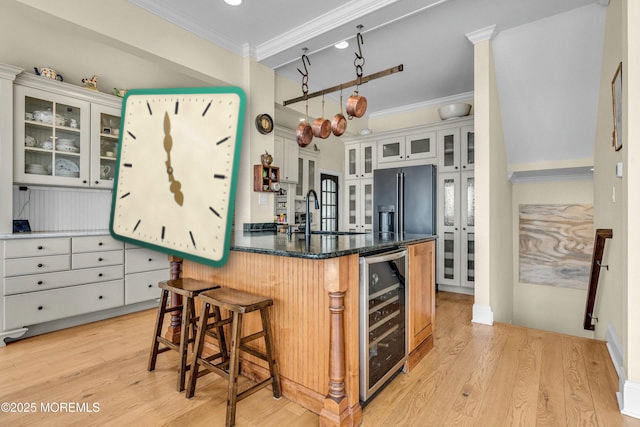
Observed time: 4h58
